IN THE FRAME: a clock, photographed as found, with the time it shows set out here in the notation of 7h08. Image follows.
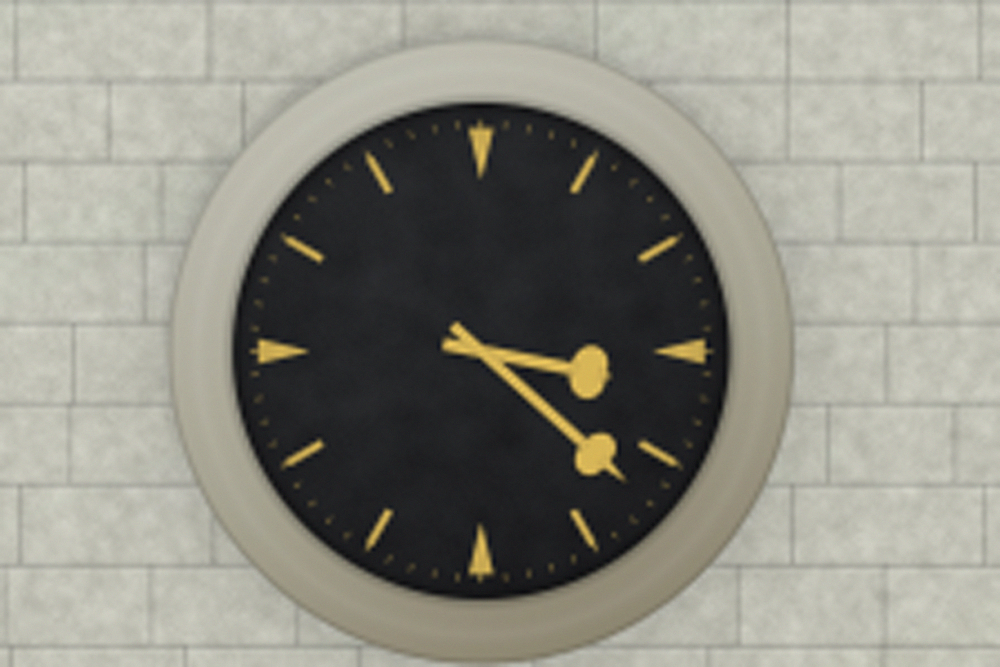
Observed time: 3h22
